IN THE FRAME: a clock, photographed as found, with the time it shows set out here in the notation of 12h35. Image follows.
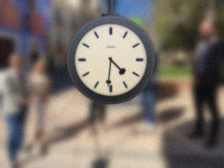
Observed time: 4h31
